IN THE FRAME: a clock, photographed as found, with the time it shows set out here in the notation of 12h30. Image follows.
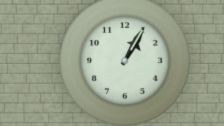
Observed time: 1h05
